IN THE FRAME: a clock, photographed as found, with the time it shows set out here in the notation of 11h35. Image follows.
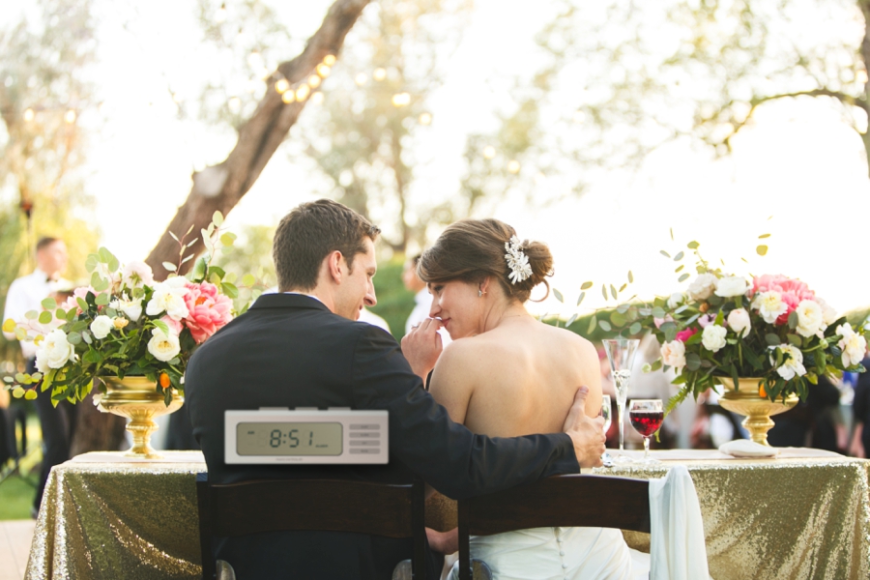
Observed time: 8h51
